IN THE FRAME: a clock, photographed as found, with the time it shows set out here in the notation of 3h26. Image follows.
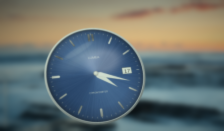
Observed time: 4h18
